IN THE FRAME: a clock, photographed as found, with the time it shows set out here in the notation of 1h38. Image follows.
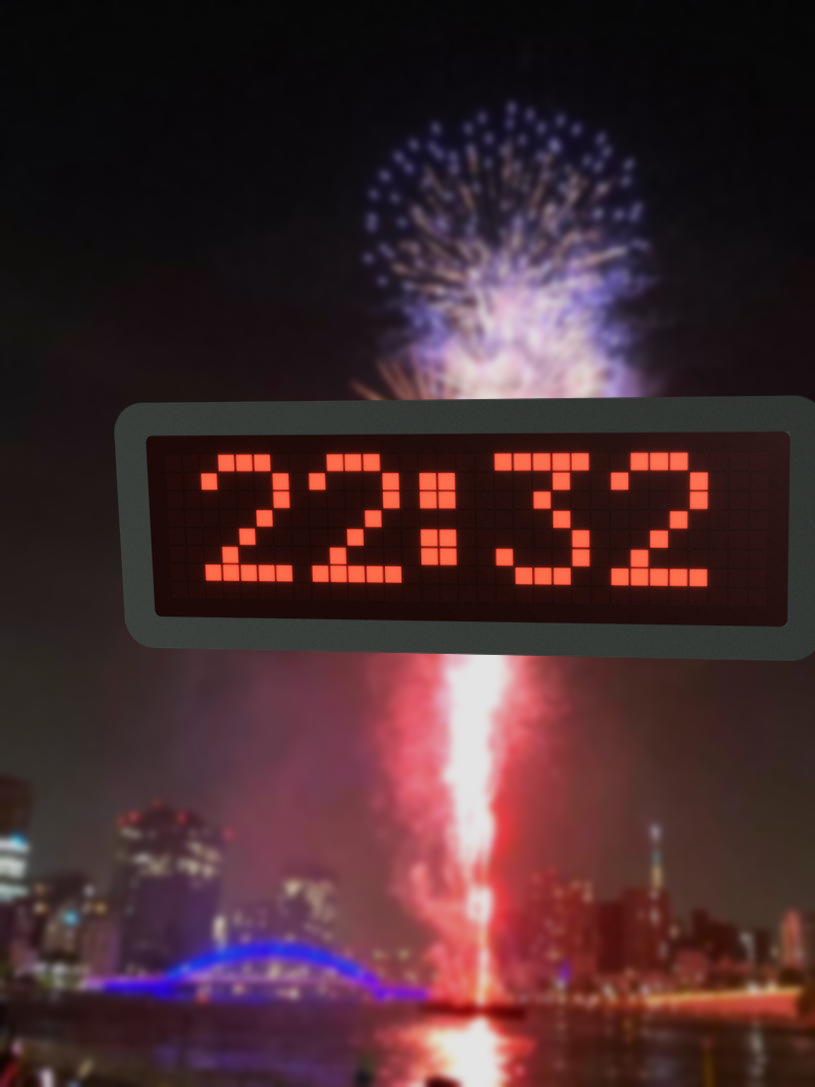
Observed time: 22h32
